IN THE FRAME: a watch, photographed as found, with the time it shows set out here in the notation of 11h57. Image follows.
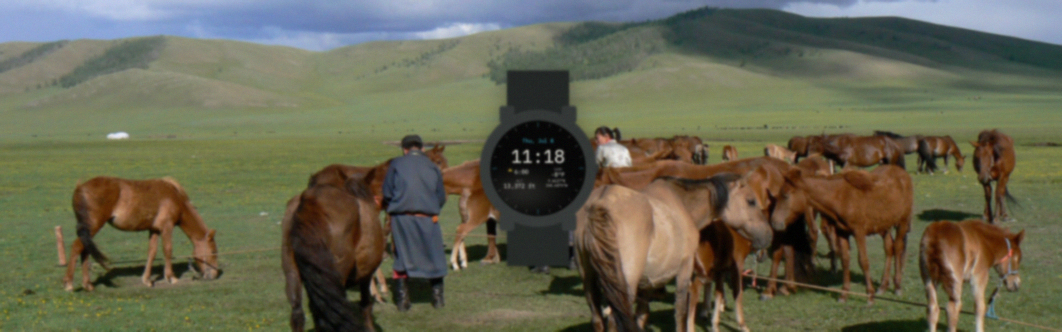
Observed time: 11h18
